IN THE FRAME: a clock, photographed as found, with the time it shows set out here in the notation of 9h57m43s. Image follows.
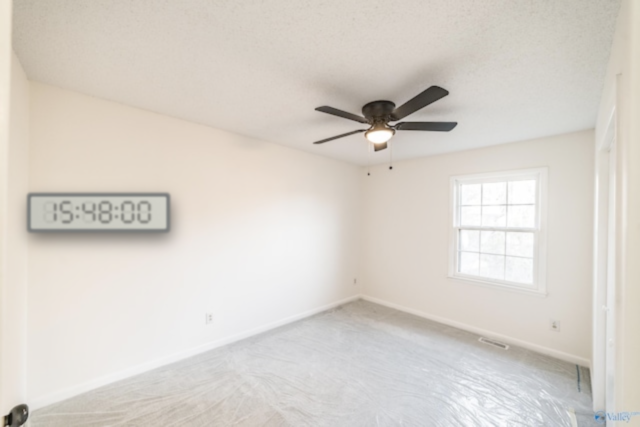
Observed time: 15h48m00s
